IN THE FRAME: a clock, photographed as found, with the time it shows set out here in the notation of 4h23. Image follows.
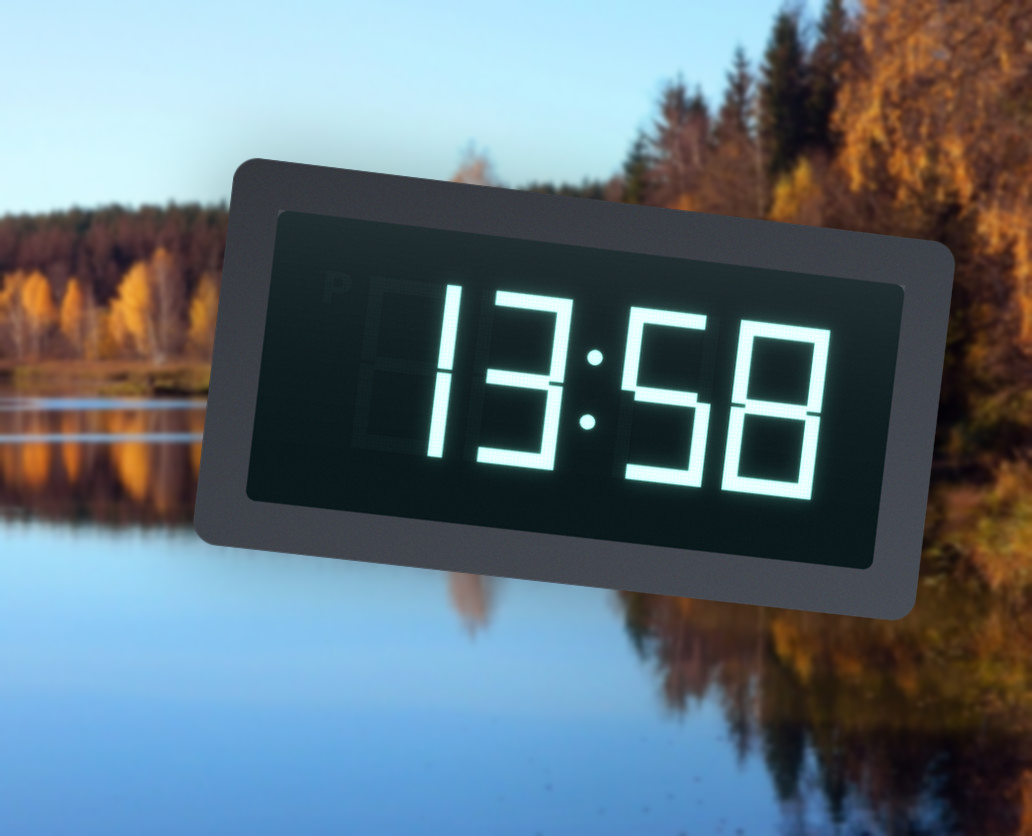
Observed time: 13h58
